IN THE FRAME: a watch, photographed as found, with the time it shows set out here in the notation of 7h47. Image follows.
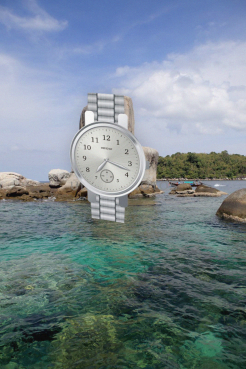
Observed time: 7h18
